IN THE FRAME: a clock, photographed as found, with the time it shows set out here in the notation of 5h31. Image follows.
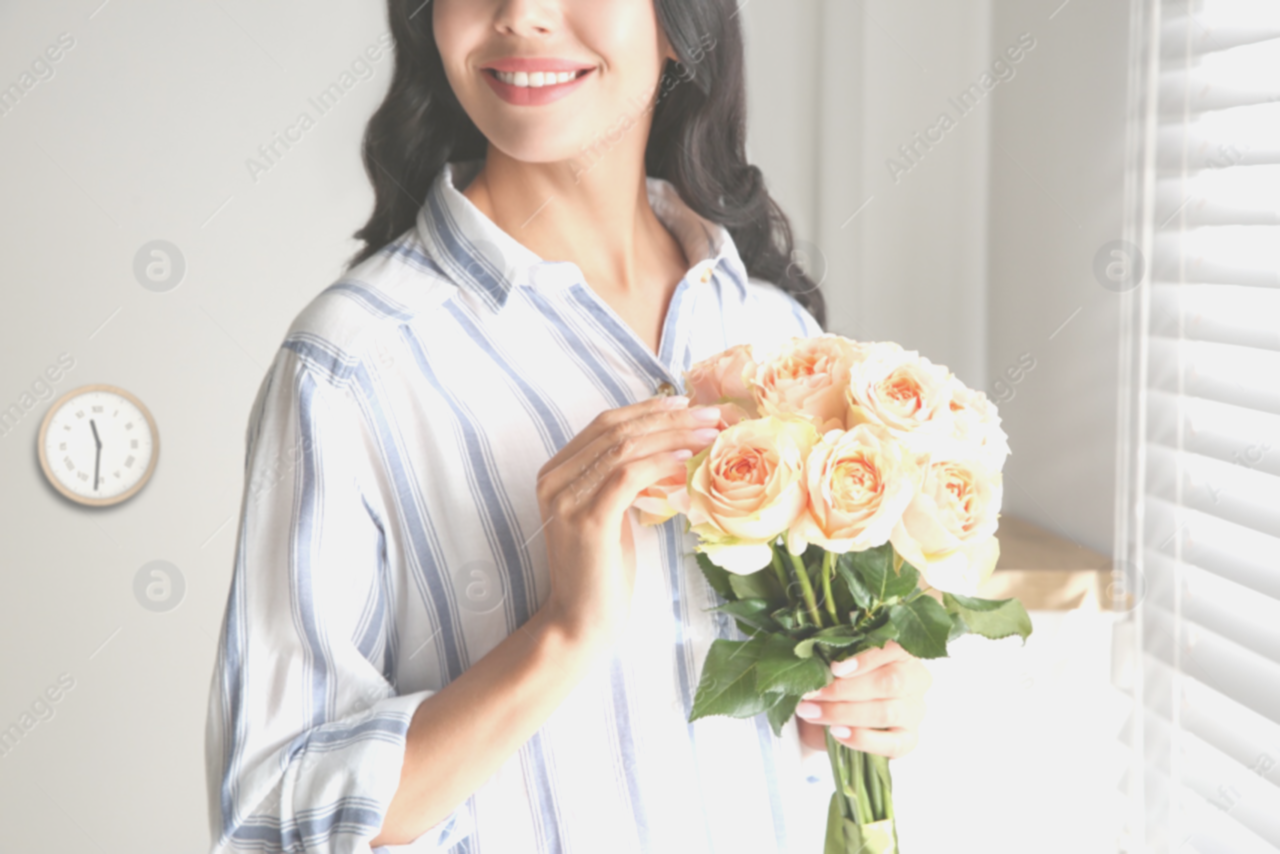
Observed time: 11h31
